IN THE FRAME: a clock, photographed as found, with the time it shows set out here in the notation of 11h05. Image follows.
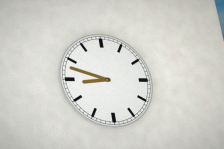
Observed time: 8h48
